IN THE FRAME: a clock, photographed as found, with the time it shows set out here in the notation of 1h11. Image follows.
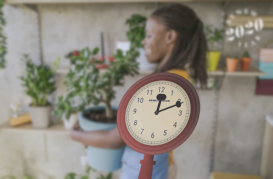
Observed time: 12h11
